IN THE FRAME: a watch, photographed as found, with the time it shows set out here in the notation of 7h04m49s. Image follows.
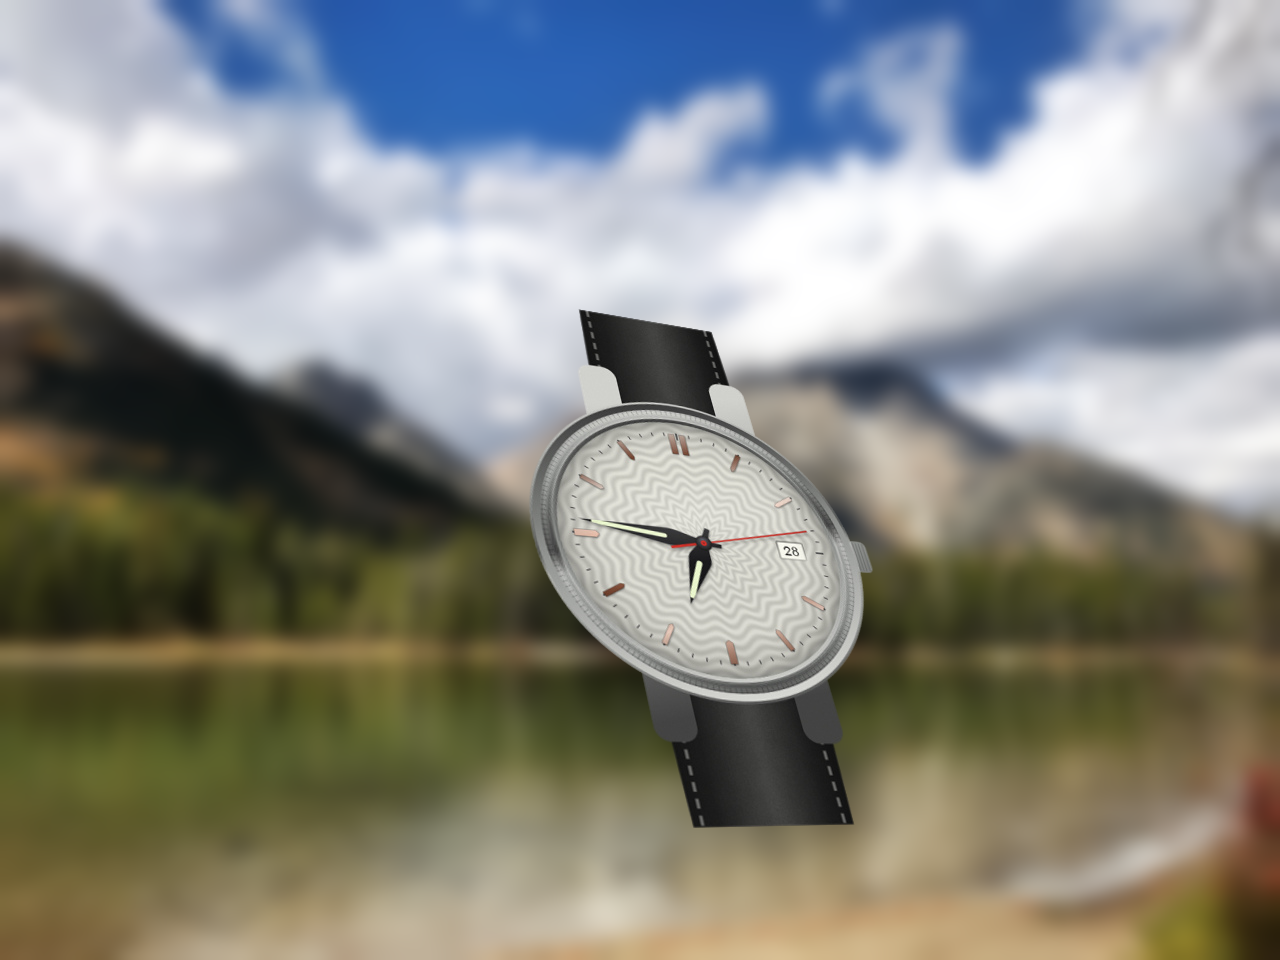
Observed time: 6h46m13s
